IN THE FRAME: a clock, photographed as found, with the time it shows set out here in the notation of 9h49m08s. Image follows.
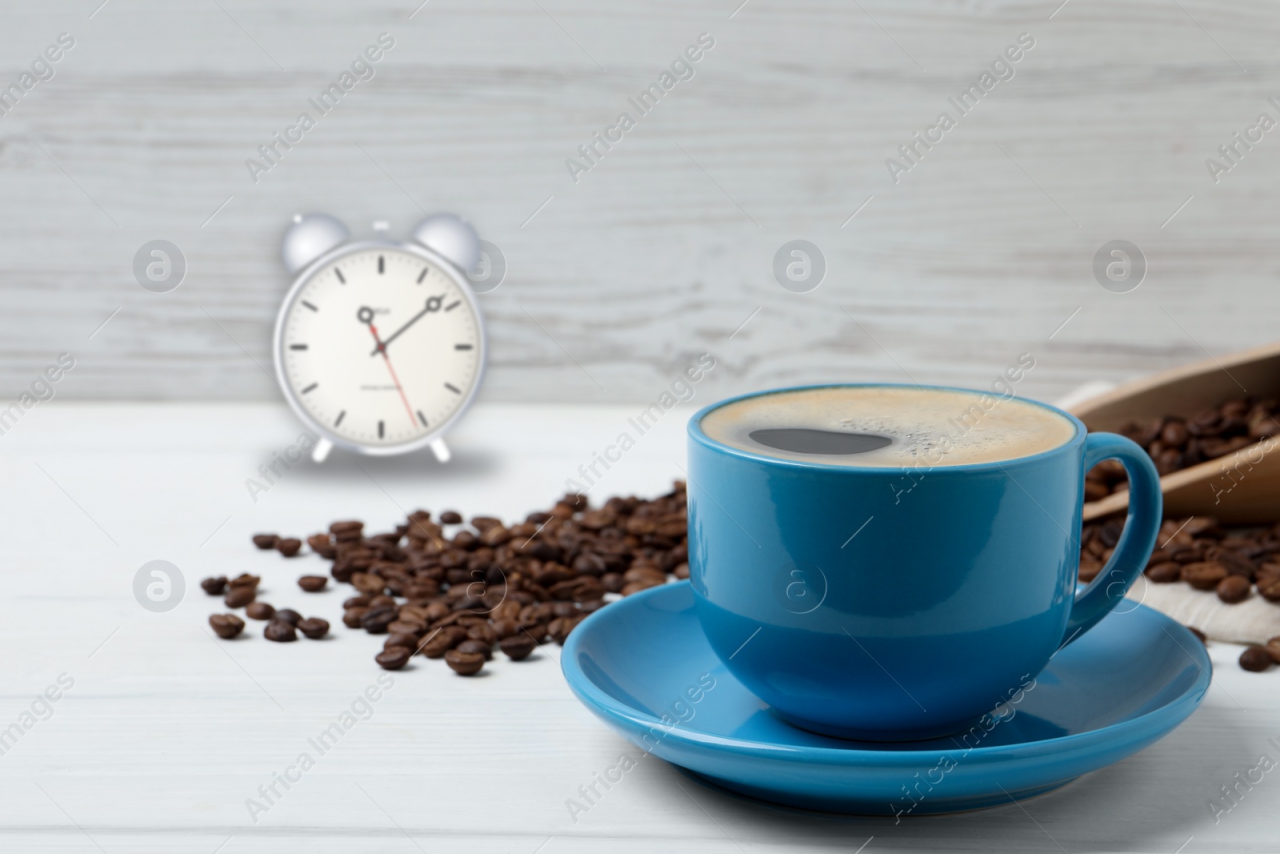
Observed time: 11h08m26s
